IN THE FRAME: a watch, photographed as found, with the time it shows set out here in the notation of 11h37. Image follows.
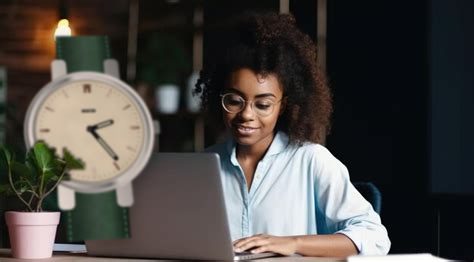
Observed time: 2h24
